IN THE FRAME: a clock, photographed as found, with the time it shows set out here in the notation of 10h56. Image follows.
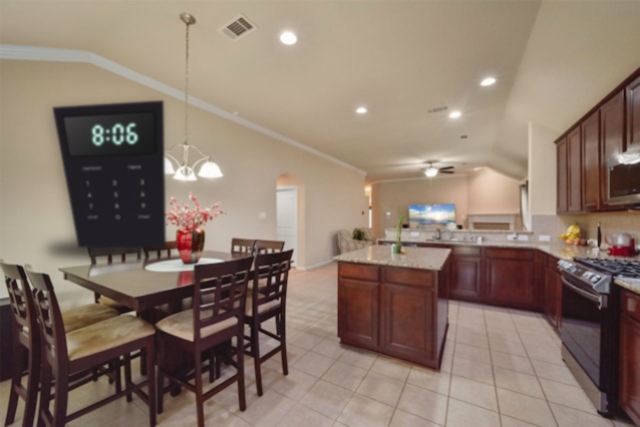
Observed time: 8h06
